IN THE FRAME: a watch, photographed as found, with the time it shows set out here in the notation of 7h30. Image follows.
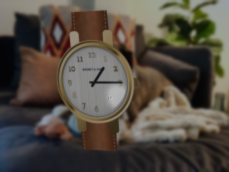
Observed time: 1h15
